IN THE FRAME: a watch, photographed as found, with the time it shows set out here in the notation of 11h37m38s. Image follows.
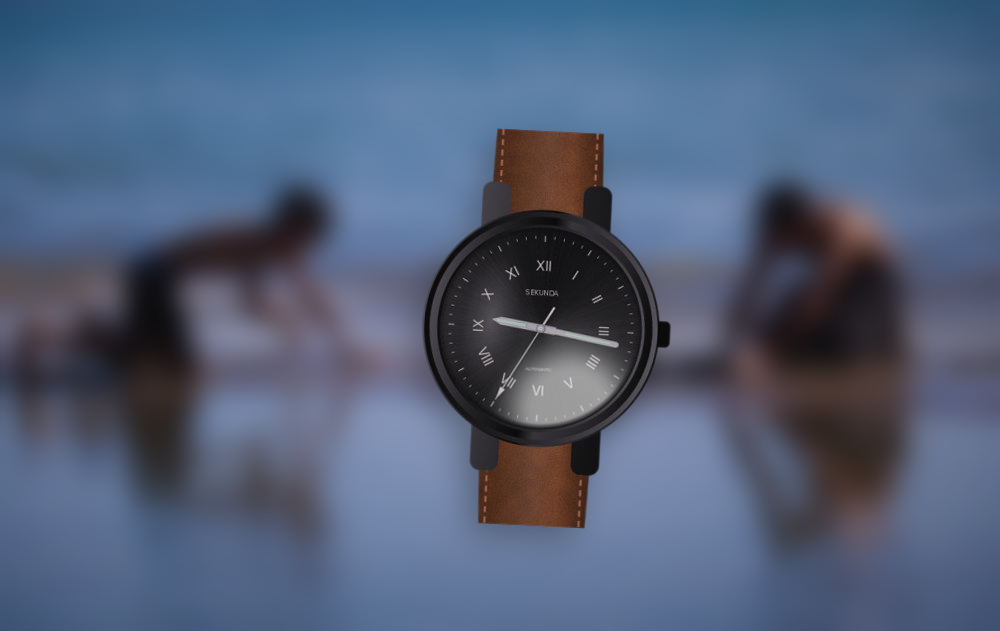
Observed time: 9h16m35s
